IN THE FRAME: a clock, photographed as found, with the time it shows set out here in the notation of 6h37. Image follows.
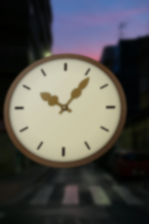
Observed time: 10h06
